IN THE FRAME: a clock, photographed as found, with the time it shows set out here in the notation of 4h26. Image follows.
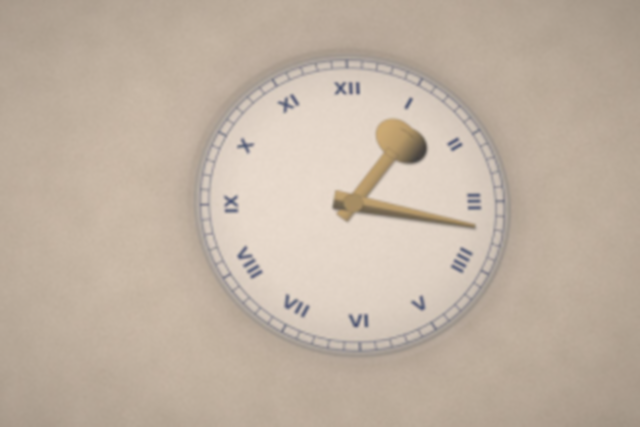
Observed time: 1h17
